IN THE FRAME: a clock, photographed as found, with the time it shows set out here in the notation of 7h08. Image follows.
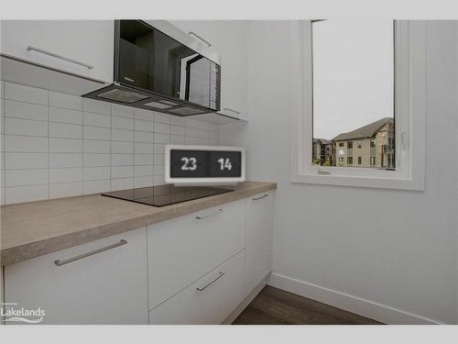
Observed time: 23h14
